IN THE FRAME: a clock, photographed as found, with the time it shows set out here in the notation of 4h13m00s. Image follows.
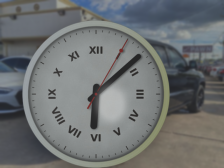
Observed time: 6h08m05s
